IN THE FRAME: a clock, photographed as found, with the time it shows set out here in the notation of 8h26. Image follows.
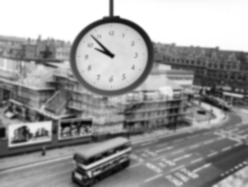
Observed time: 9h53
